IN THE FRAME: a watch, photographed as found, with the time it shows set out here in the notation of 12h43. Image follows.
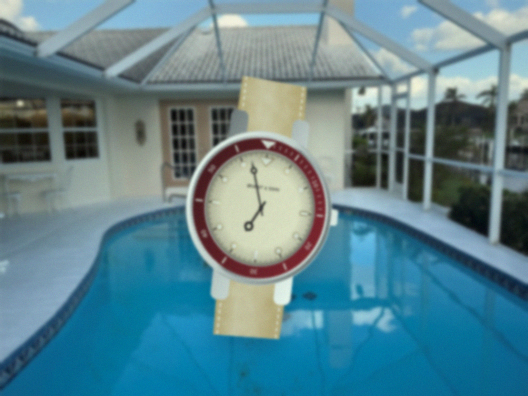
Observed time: 6h57
